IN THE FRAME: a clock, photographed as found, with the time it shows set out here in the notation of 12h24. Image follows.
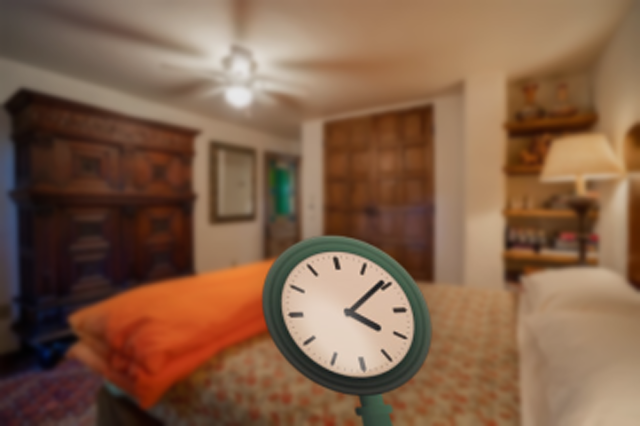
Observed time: 4h09
